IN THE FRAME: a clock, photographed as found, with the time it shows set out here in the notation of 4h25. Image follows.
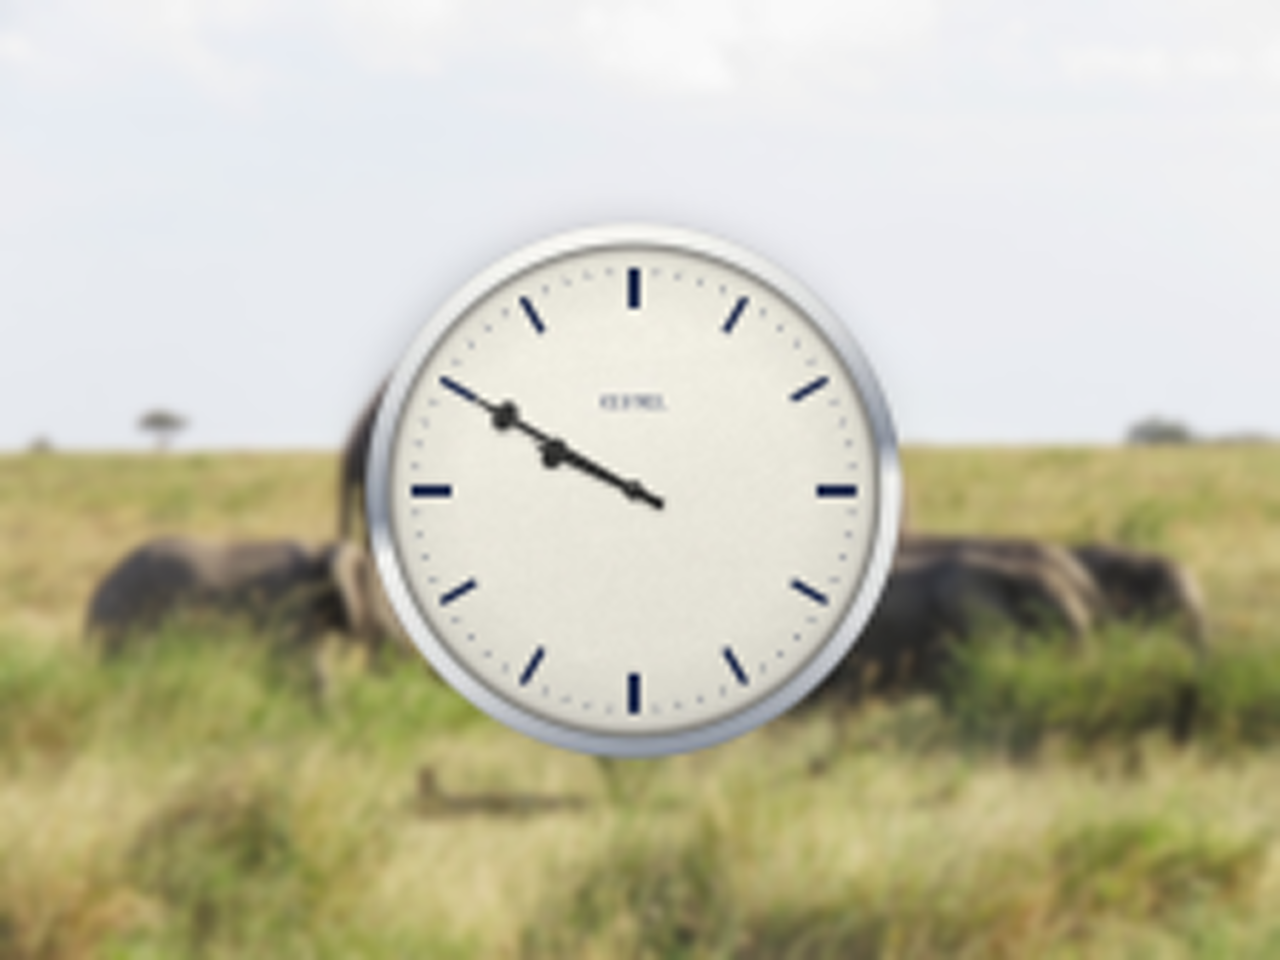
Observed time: 9h50
